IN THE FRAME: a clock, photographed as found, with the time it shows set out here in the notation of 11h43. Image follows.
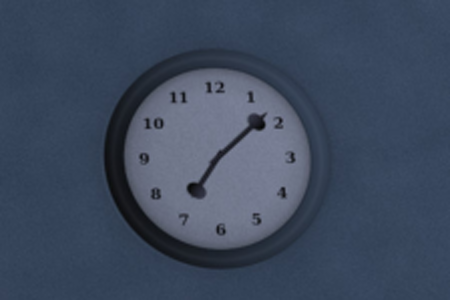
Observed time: 7h08
